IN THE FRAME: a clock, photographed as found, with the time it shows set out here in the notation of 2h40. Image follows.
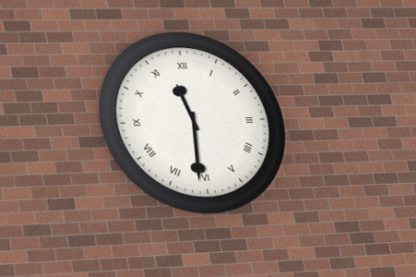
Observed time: 11h31
